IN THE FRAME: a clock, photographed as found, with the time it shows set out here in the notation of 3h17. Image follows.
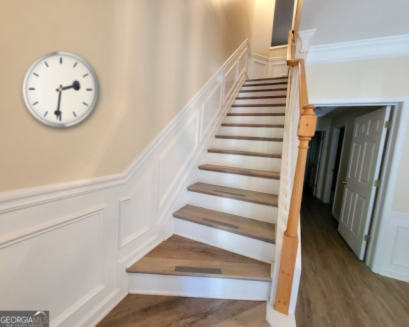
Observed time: 2h31
